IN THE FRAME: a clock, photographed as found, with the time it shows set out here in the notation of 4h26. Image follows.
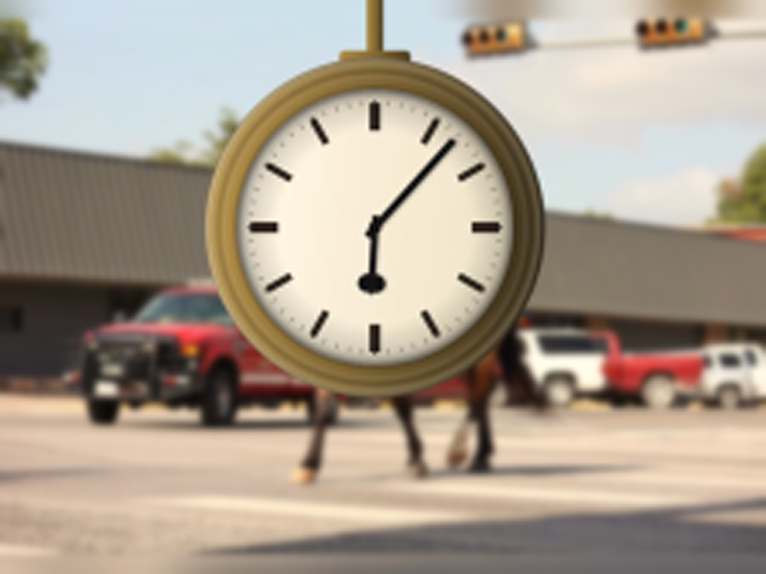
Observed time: 6h07
